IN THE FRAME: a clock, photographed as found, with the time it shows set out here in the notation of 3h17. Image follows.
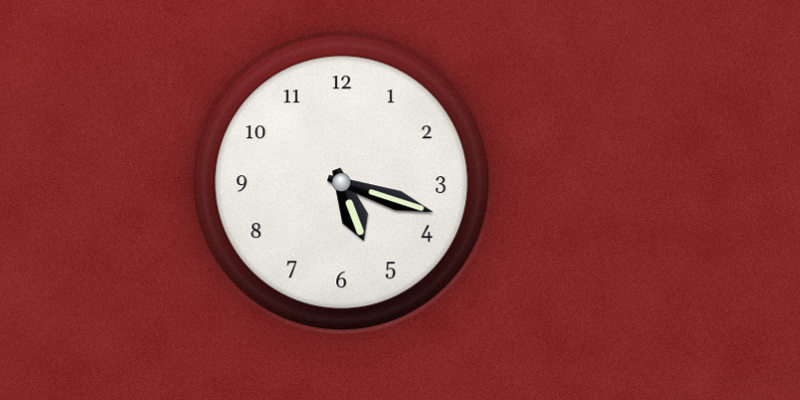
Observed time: 5h18
